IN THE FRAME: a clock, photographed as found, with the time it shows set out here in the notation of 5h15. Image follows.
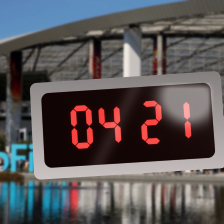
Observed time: 4h21
